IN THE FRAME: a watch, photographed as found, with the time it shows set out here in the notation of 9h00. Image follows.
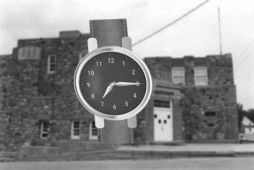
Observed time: 7h15
